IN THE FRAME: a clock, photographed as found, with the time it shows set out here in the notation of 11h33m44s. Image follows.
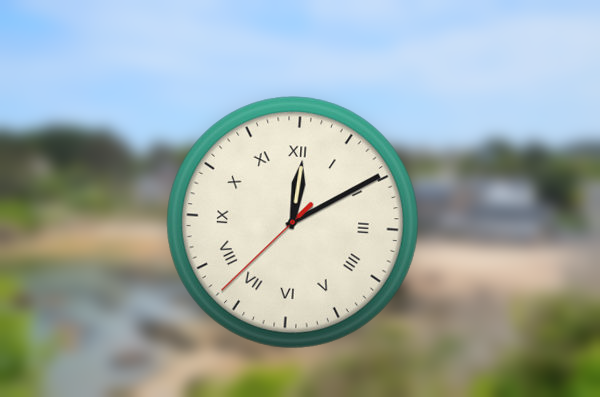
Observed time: 12h09m37s
